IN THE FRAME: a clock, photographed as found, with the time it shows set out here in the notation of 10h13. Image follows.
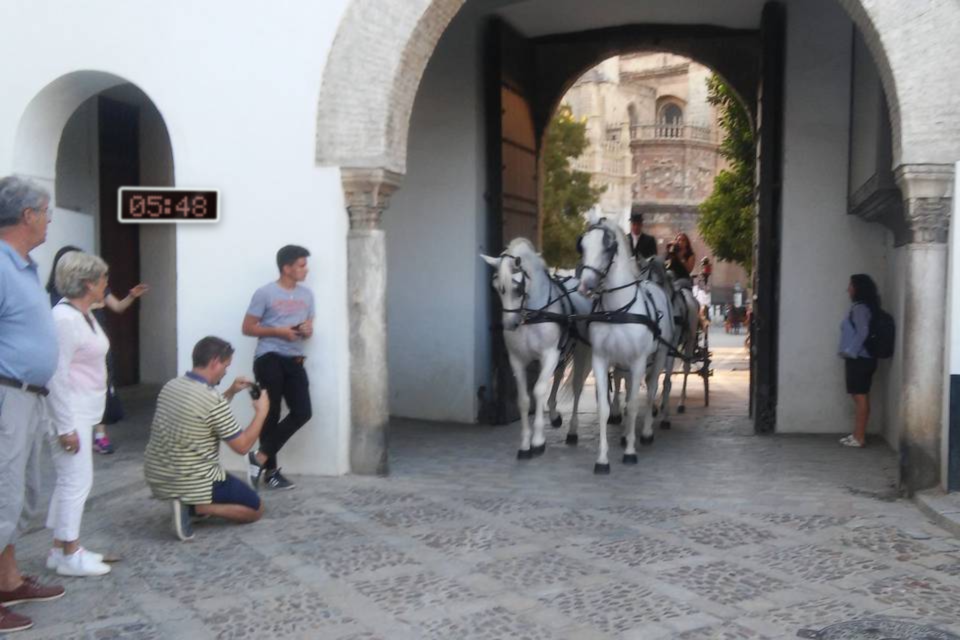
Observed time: 5h48
